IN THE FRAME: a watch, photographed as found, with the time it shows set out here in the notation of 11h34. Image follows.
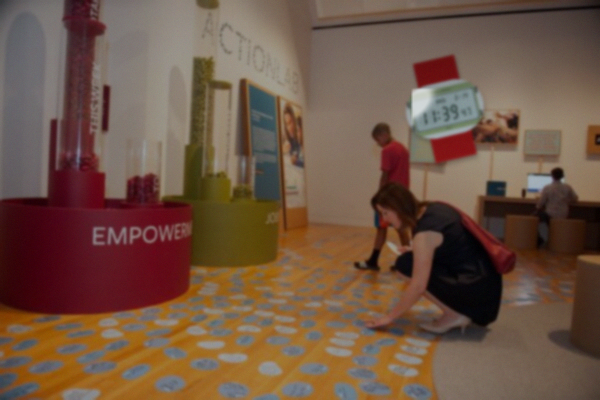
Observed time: 11h39
